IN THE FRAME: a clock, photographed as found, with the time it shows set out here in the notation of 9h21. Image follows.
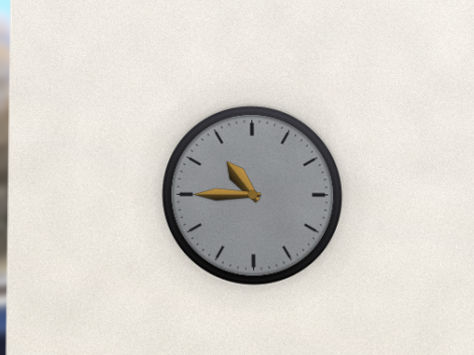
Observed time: 10h45
